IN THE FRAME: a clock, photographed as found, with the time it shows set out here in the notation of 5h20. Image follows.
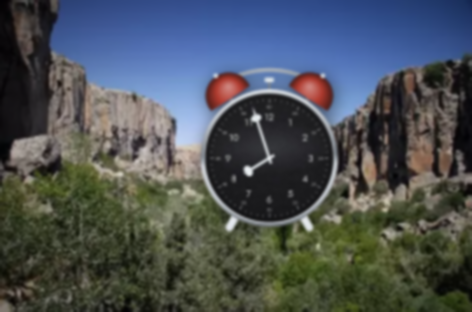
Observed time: 7h57
